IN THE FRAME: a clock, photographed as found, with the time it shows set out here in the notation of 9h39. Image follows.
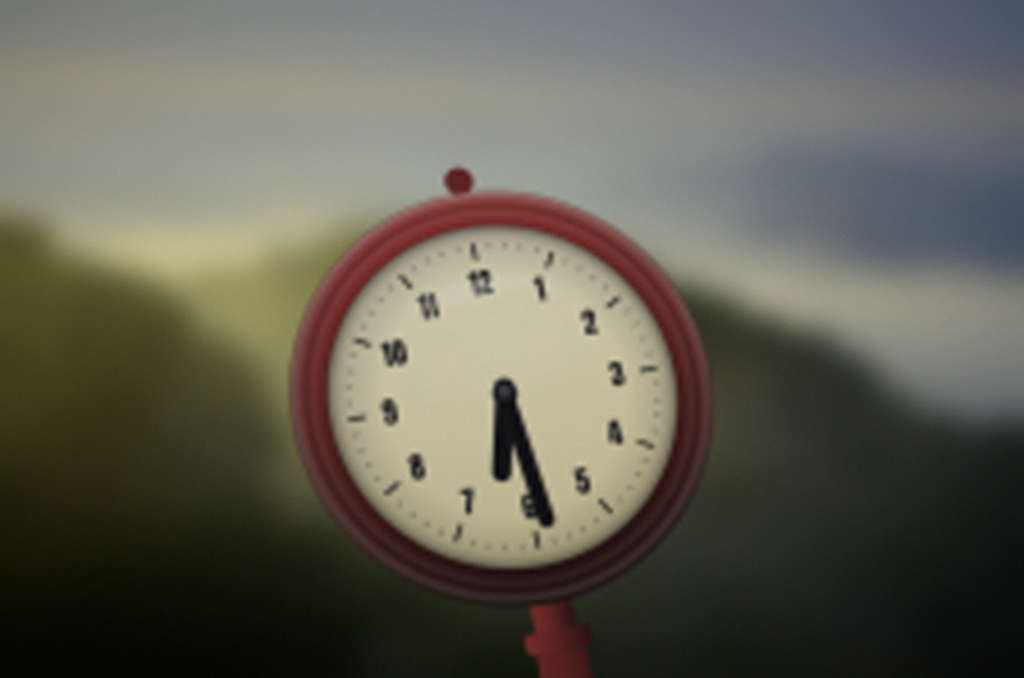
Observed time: 6h29
